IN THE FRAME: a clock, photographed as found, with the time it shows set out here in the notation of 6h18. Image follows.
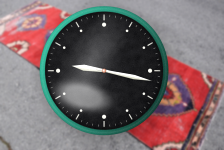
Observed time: 9h17
